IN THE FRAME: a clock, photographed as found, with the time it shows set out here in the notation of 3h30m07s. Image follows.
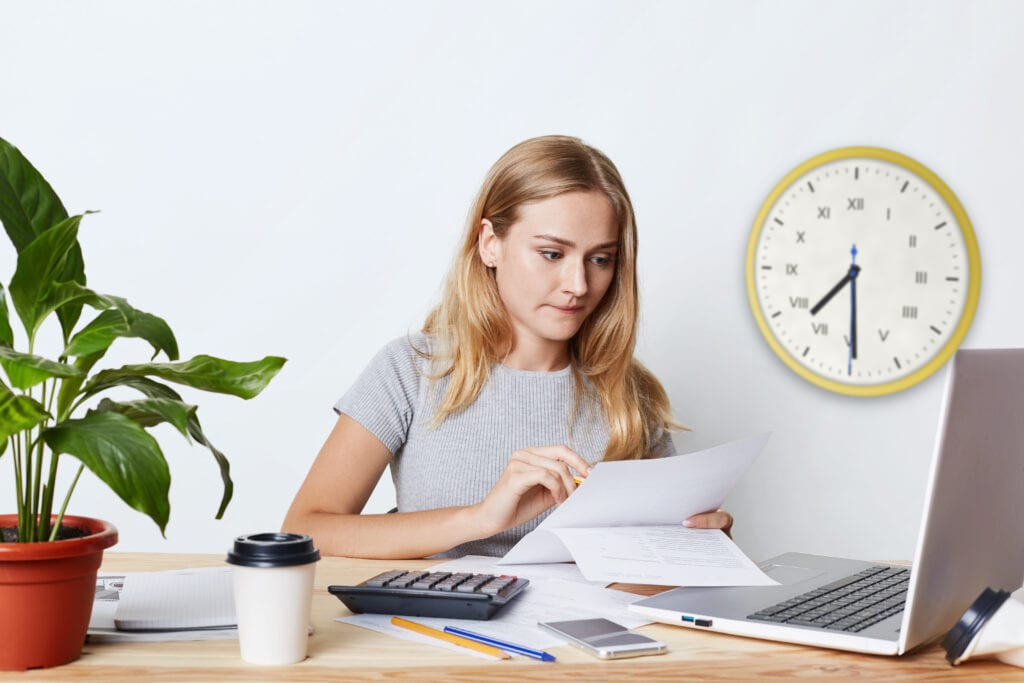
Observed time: 7h29m30s
